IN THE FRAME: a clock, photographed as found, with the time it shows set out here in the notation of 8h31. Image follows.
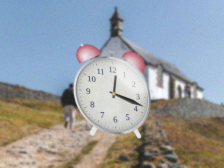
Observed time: 12h18
